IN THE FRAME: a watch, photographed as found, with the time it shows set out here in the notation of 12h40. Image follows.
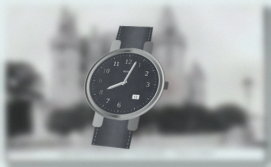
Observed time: 8h03
